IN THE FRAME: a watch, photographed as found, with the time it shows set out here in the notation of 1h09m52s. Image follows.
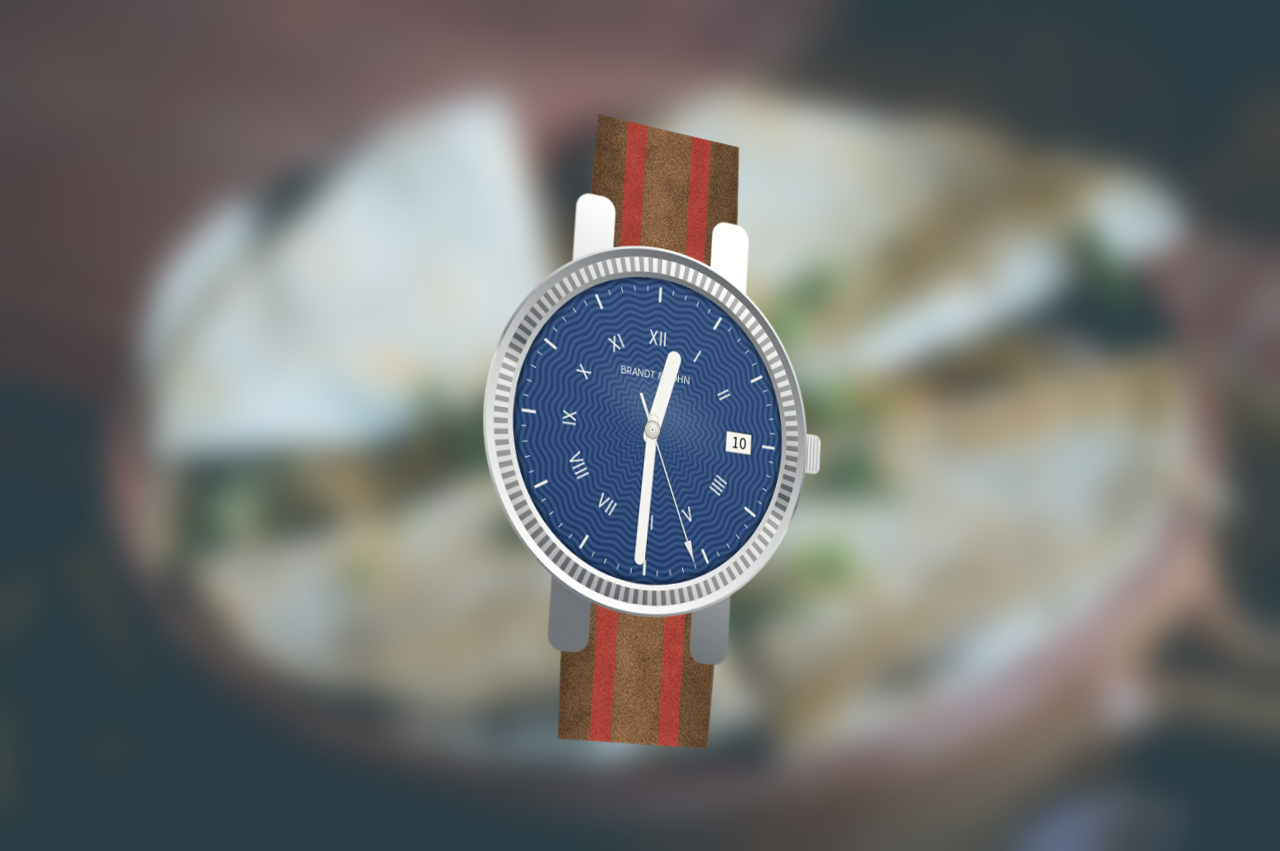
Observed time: 12h30m26s
